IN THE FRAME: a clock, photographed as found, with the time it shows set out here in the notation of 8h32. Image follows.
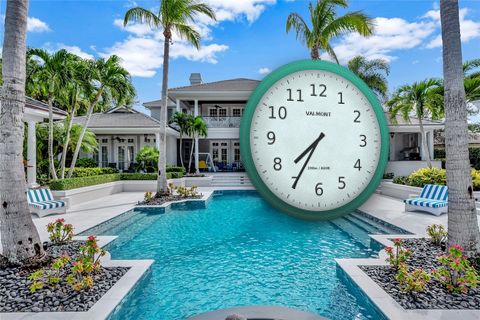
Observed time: 7h35
